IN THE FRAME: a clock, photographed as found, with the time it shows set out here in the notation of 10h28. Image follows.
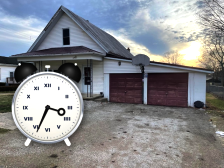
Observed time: 3h34
